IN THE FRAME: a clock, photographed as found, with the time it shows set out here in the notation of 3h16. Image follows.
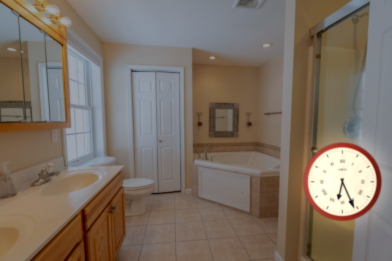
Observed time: 6h26
